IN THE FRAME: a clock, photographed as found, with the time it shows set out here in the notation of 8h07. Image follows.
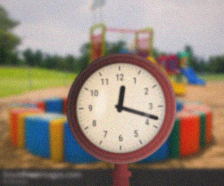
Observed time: 12h18
